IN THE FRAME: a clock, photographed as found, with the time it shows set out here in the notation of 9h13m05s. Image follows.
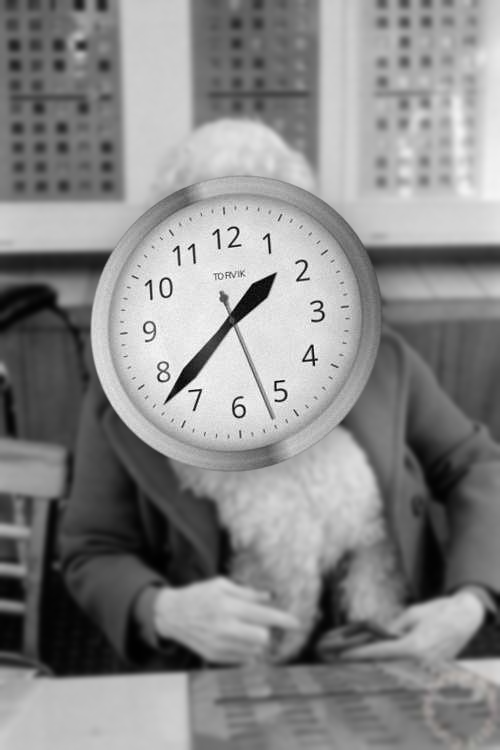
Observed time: 1h37m27s
